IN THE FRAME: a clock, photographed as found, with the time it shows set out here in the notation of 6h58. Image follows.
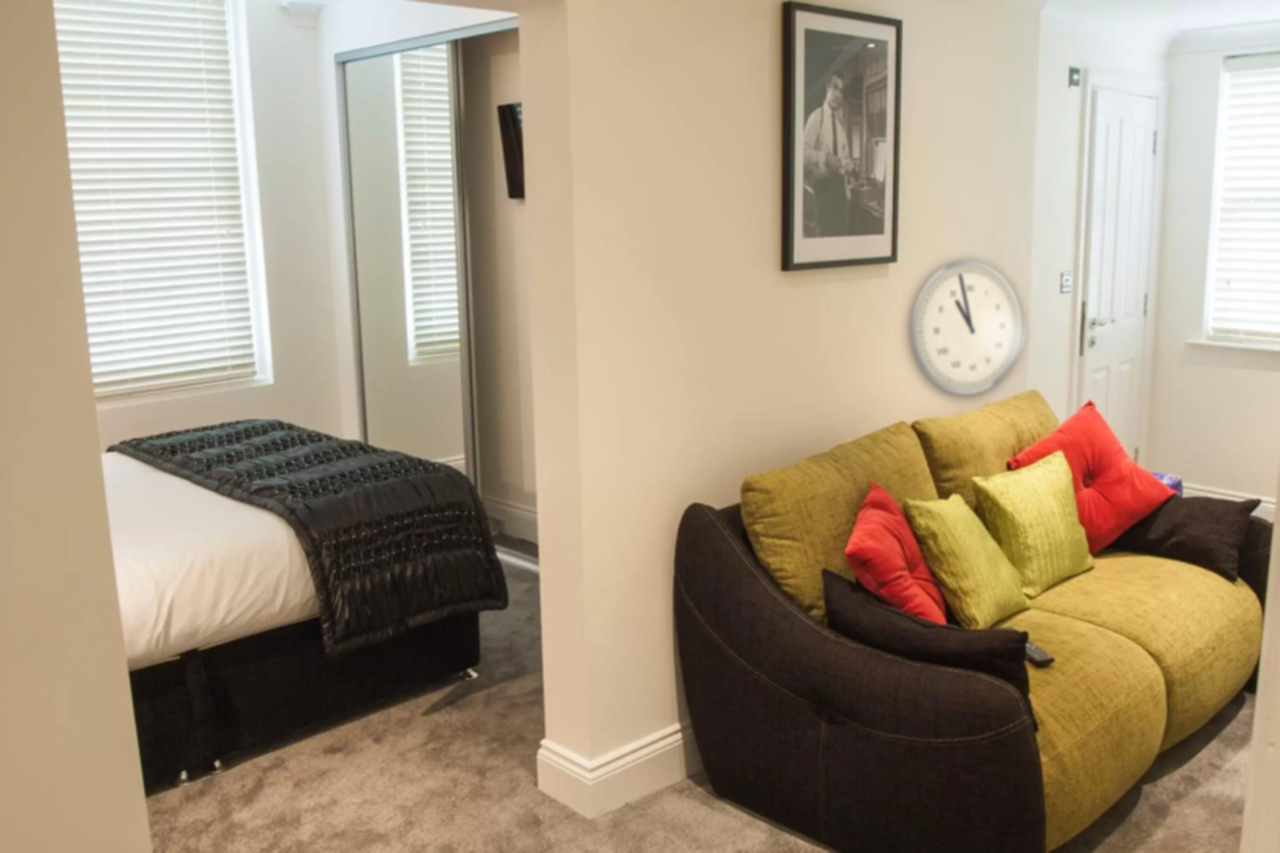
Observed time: 10h58
